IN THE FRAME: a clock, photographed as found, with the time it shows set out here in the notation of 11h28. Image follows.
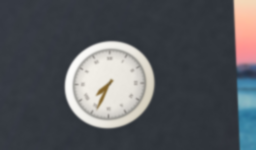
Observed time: 7h34
